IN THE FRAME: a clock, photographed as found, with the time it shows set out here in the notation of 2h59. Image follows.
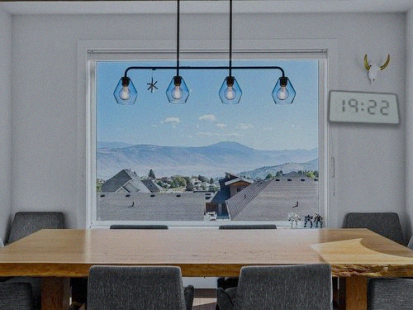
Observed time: 19h22
